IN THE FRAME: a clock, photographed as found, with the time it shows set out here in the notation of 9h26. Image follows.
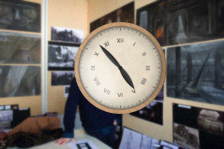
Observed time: 4h53
